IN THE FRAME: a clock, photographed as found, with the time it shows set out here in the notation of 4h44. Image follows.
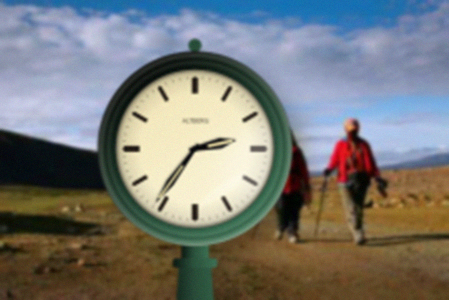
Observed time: 2h36
